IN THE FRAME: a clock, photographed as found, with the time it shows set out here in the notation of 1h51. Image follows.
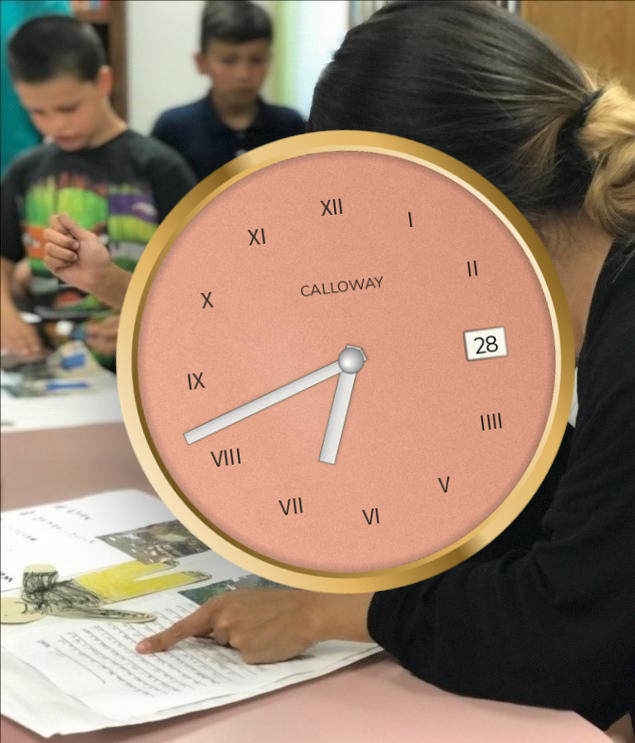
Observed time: 6h42
